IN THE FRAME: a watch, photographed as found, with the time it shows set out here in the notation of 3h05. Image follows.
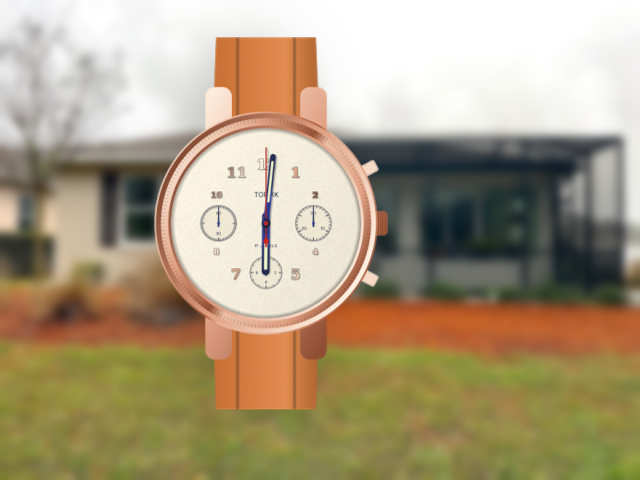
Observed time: 6h01
